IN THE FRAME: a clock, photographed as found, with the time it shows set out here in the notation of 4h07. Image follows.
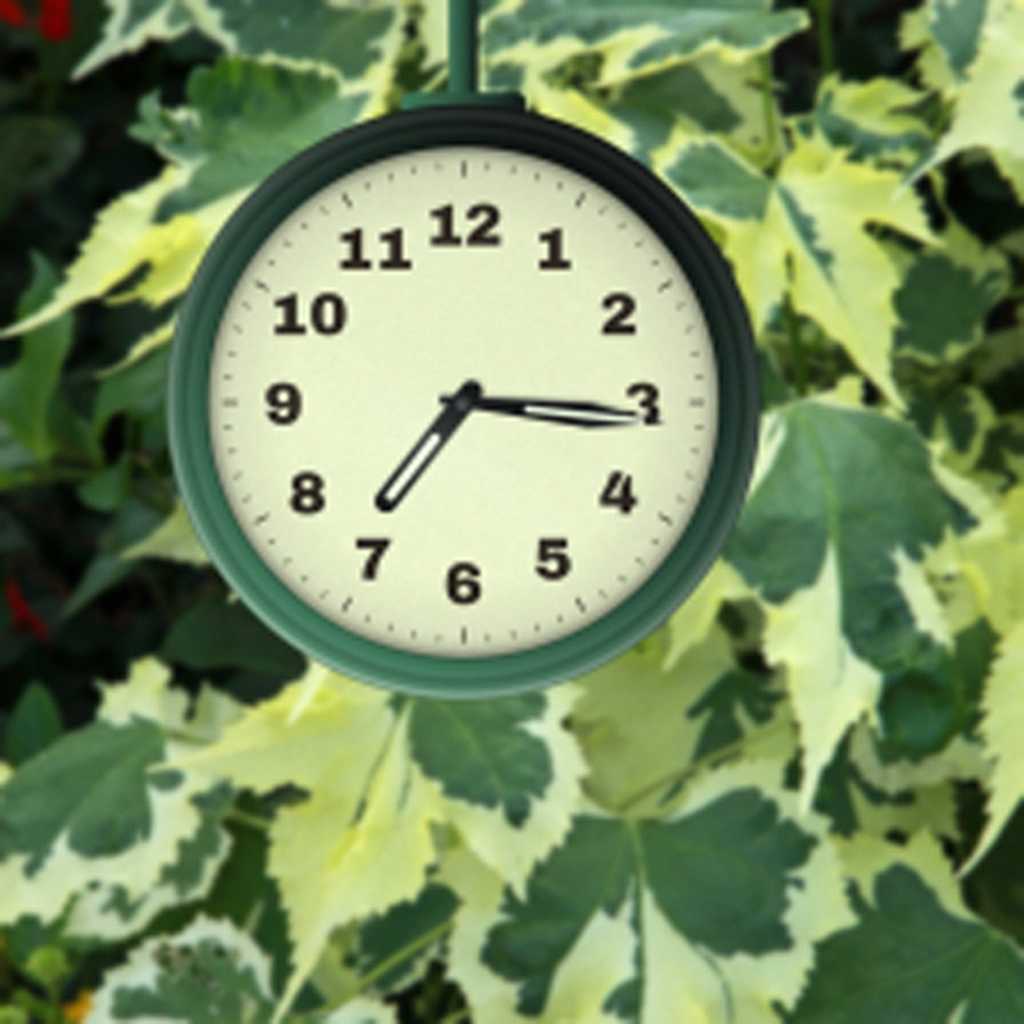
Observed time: 7h16
